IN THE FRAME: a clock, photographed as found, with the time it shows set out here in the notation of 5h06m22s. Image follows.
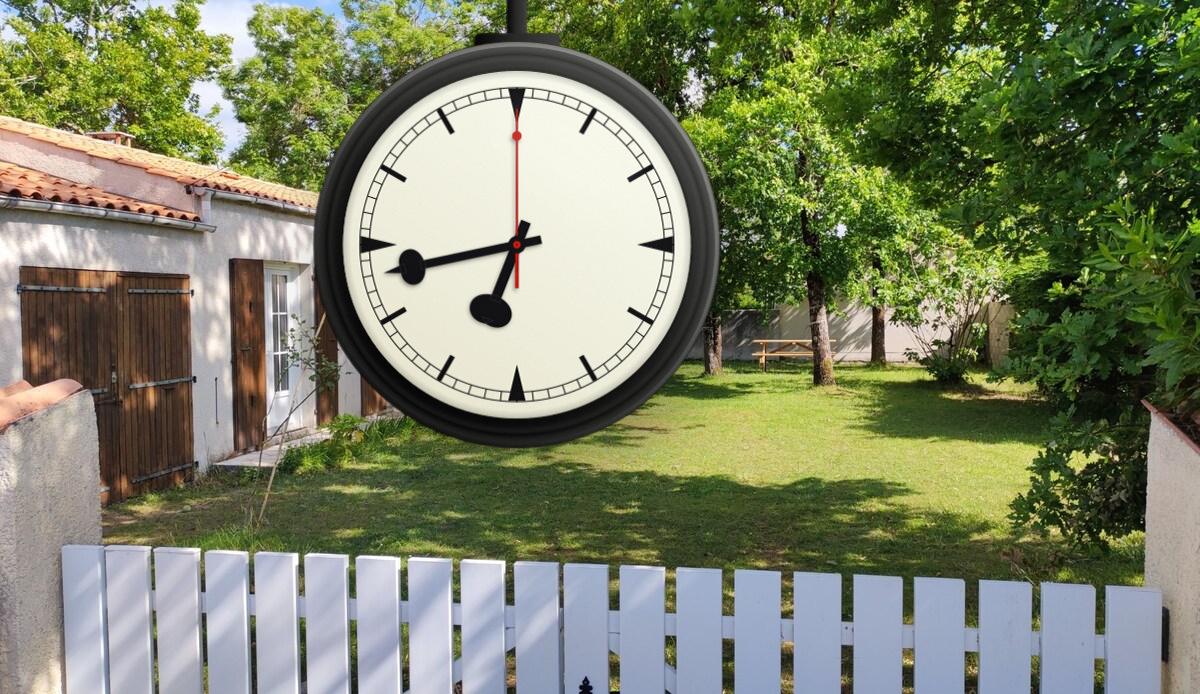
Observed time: 6h43m00s
